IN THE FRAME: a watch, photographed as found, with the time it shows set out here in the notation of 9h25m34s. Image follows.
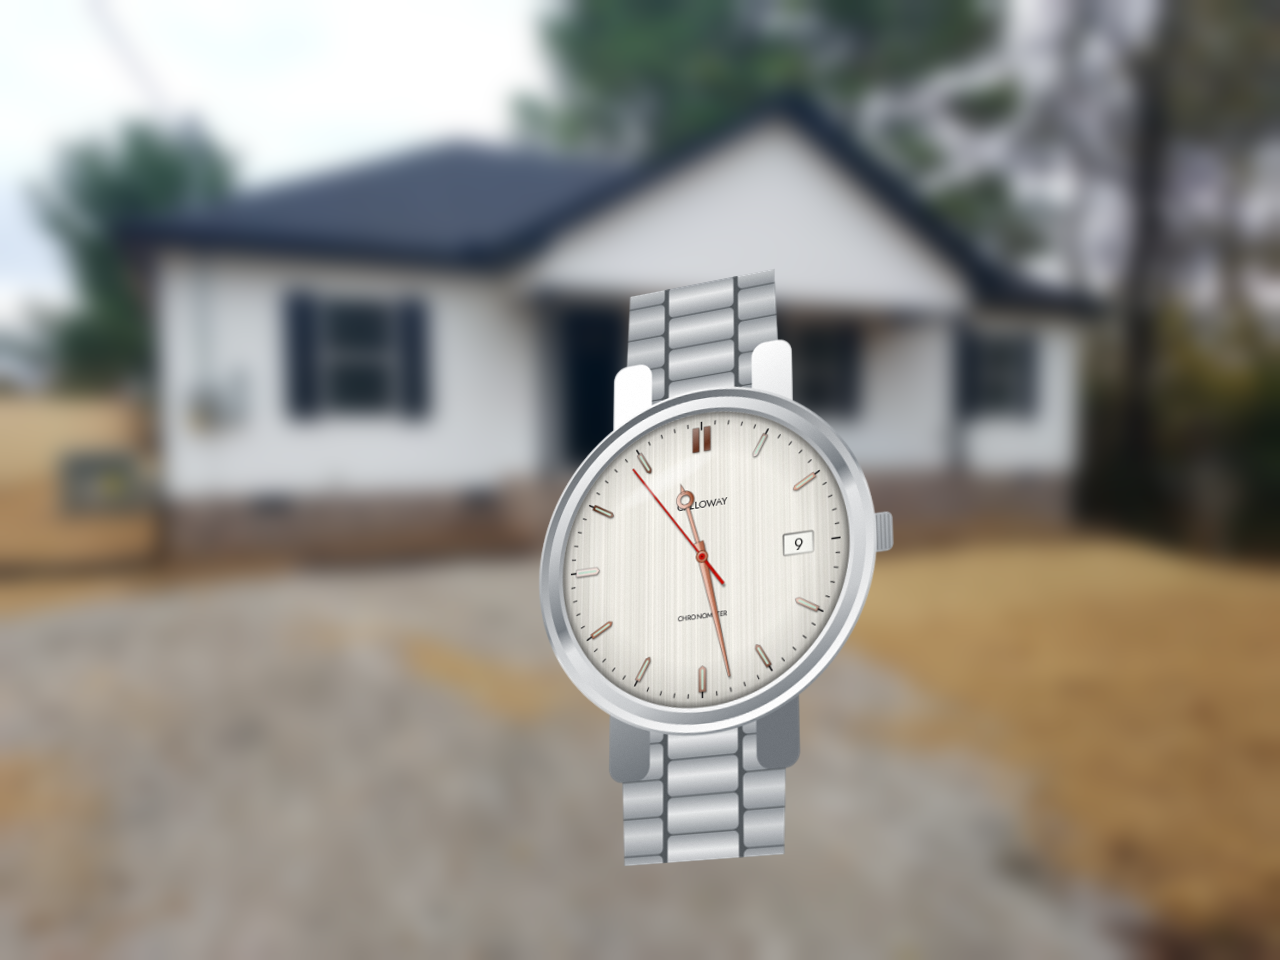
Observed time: 11h27m54s
